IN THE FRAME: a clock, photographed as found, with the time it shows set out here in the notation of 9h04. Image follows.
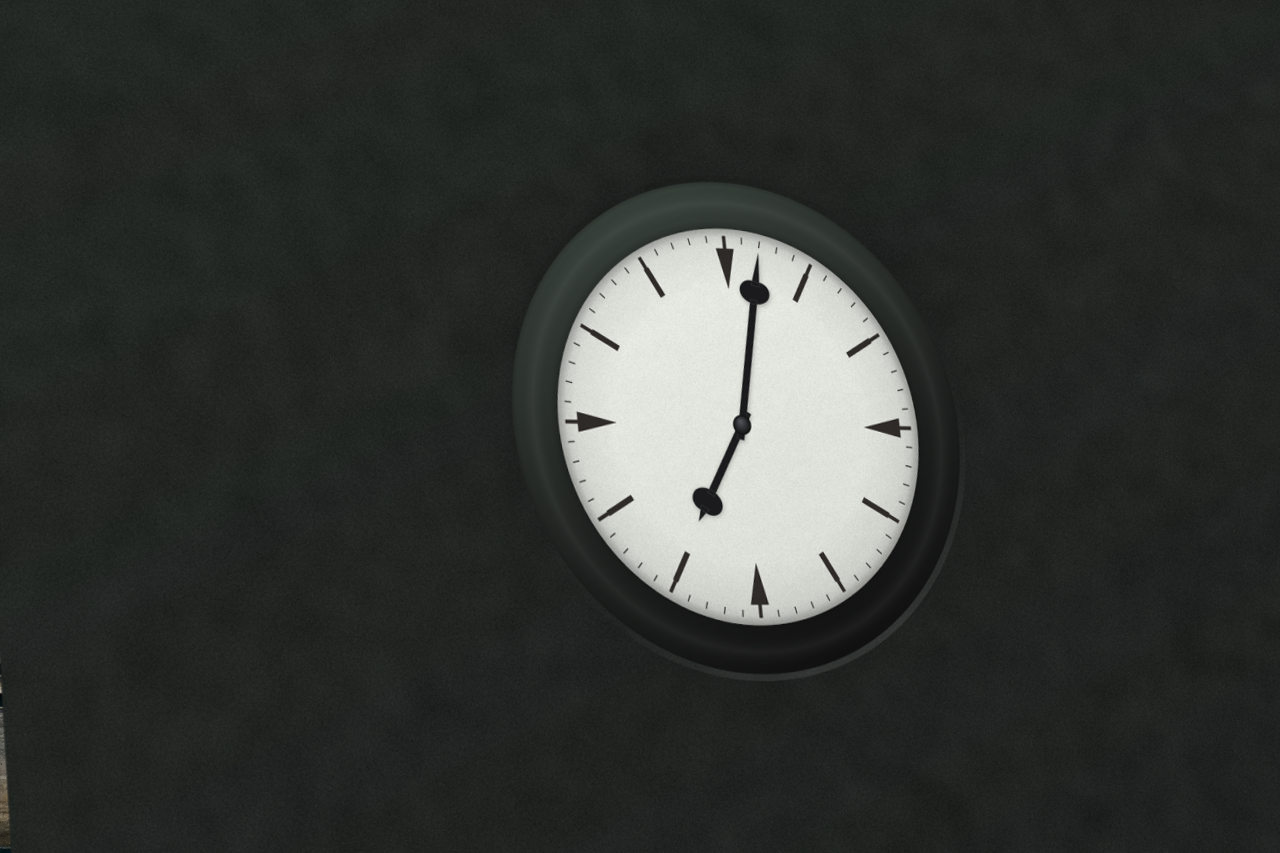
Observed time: 7h02
